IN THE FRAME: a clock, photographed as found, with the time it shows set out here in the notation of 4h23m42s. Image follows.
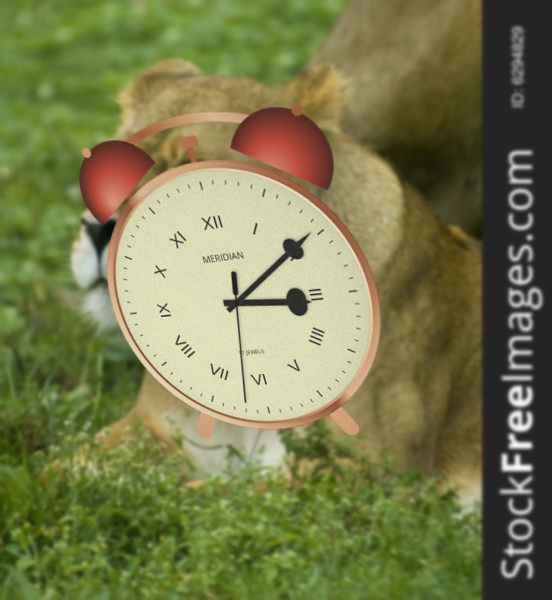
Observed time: 3h09m32s
